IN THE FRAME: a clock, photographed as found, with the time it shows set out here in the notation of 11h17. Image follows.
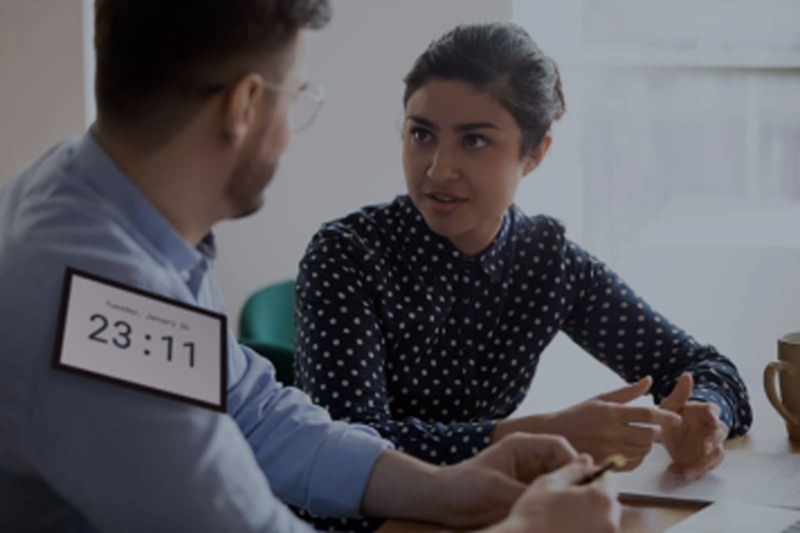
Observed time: 23h11
